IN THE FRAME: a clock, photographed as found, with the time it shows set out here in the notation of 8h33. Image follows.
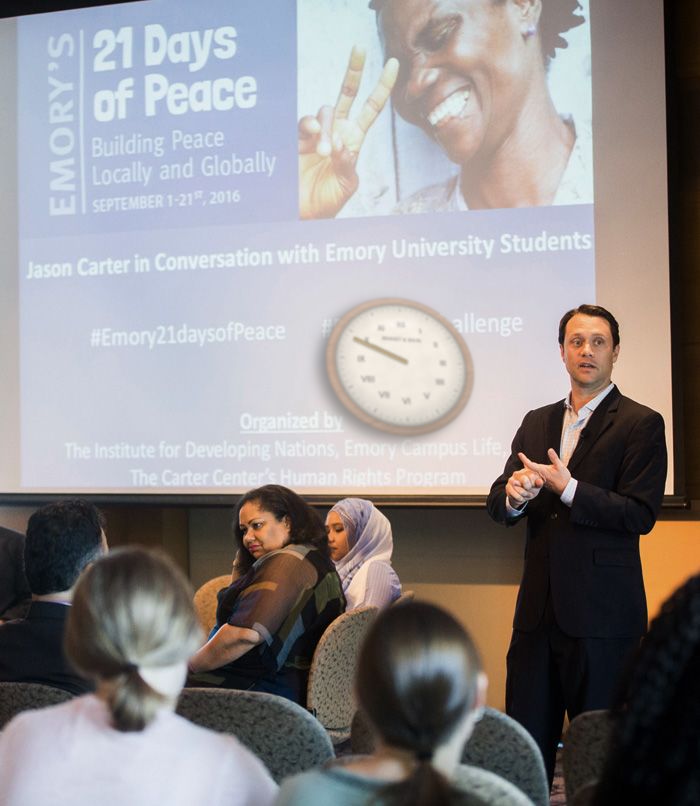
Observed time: 9h49
